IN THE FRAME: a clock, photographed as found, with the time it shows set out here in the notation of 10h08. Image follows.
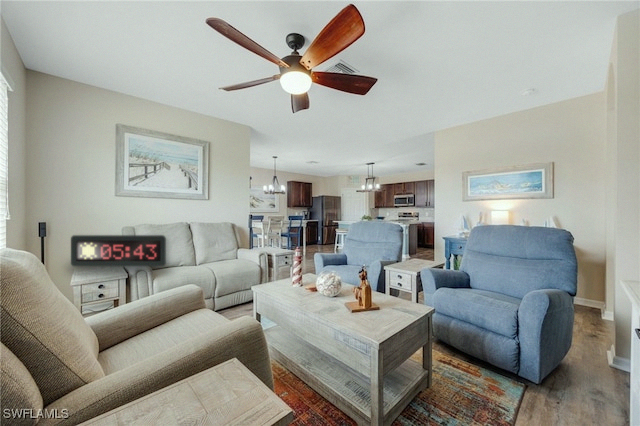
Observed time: 5h43
